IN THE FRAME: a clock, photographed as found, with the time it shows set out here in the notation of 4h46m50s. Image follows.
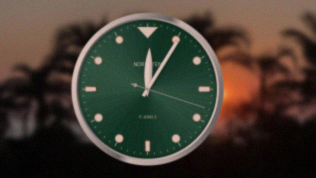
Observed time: 12h05m18s
